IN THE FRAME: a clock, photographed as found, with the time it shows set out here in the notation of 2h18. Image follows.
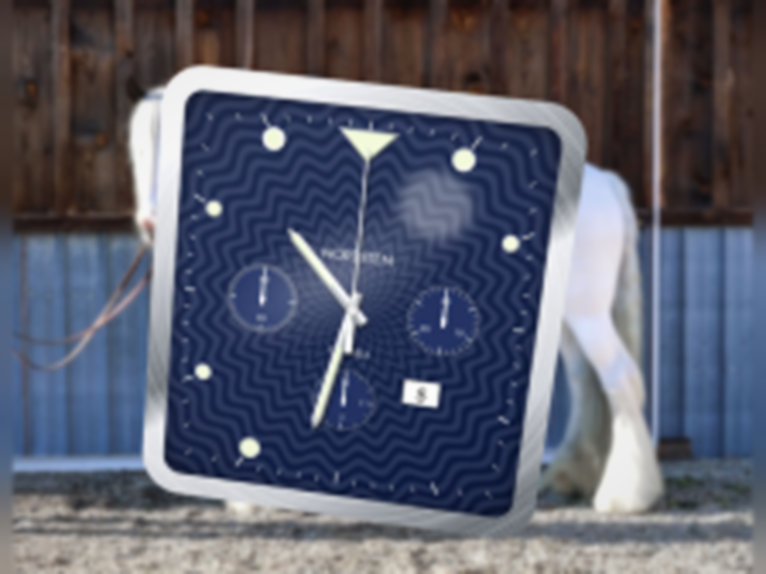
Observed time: 10h32
